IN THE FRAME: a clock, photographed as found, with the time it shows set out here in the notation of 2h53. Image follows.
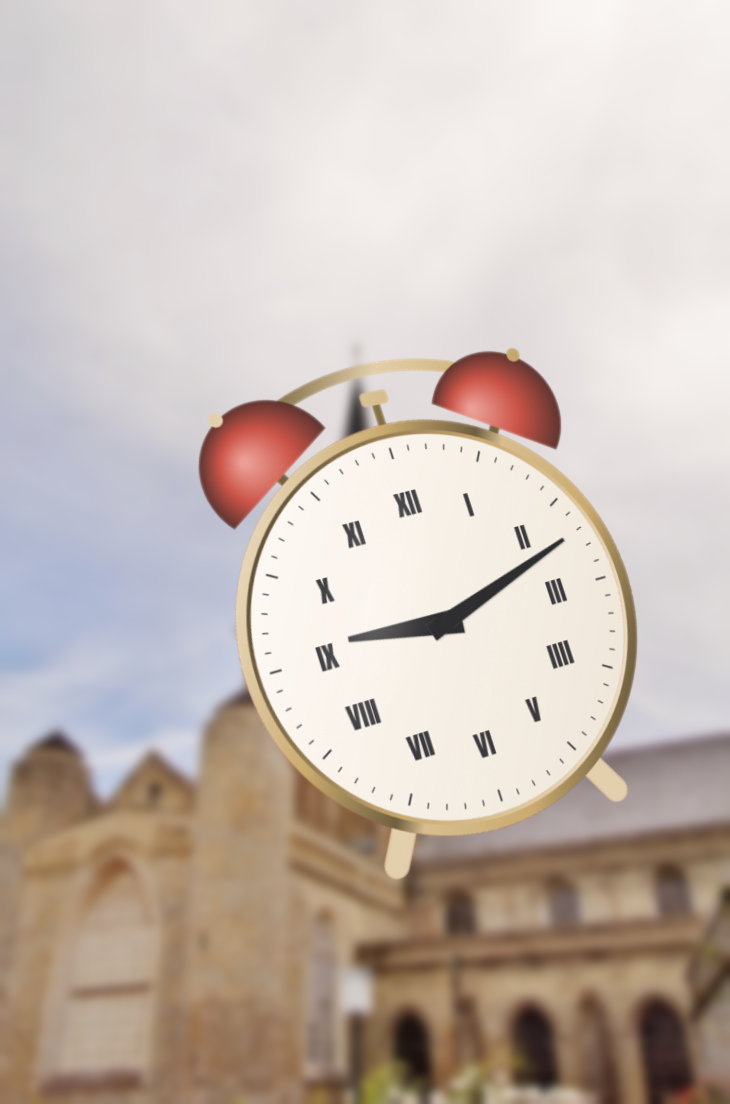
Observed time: 9h12
